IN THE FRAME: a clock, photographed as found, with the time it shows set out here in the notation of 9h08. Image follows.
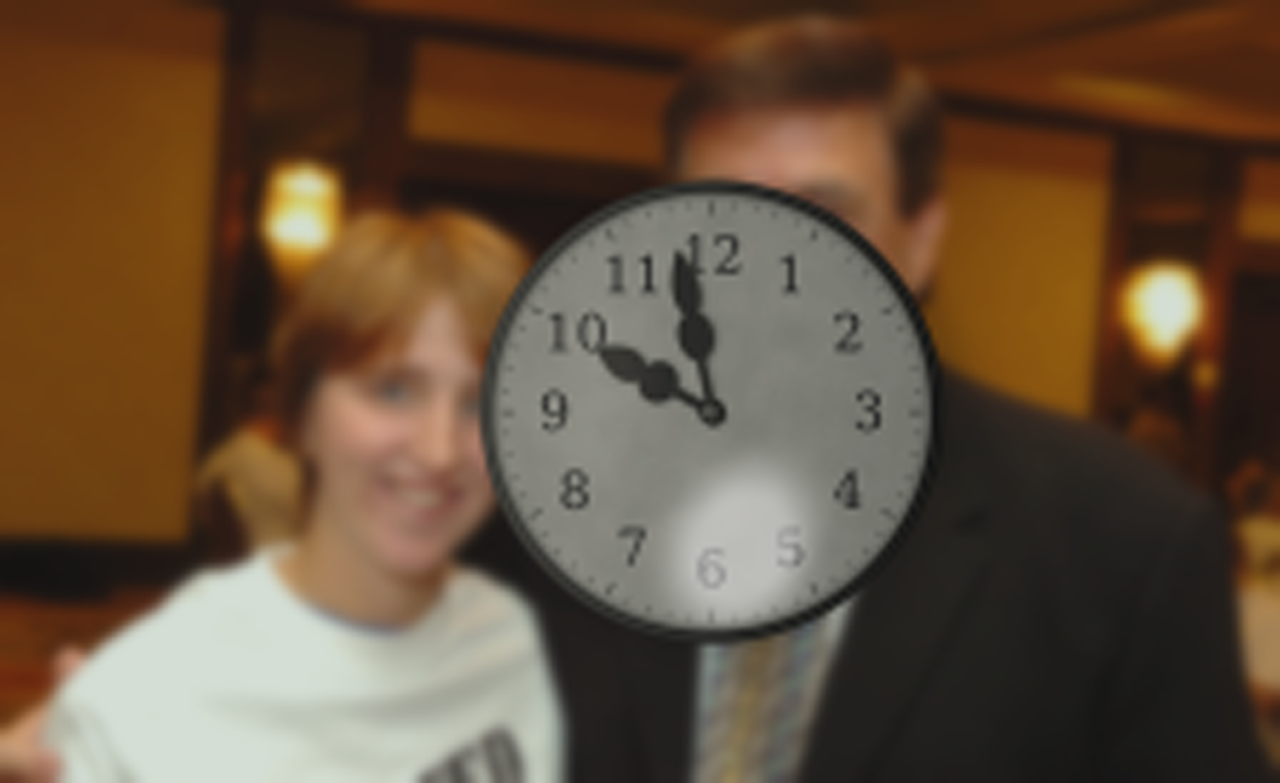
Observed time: 9h58
